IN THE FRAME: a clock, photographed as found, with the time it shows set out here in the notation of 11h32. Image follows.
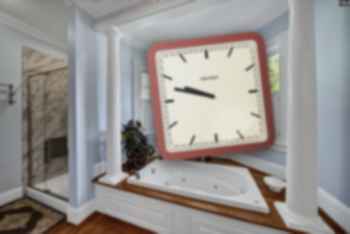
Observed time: 9h48
